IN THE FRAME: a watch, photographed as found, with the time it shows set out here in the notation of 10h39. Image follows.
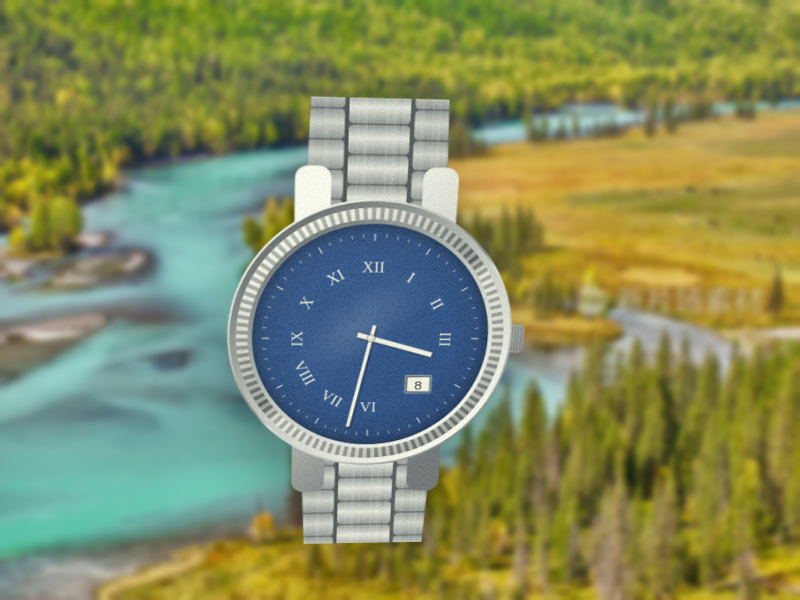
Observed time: 3h32
